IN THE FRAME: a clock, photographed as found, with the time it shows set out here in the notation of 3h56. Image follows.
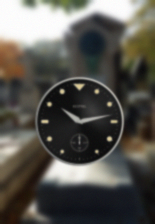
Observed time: 10h13
